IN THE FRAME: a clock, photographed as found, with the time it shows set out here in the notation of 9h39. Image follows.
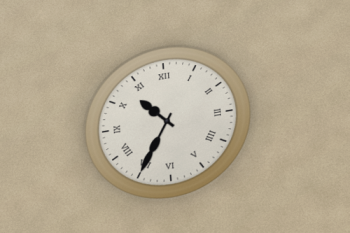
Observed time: 10h35
